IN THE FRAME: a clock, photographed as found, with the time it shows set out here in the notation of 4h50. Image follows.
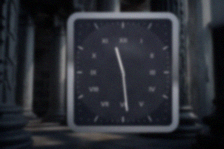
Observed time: 11h29
